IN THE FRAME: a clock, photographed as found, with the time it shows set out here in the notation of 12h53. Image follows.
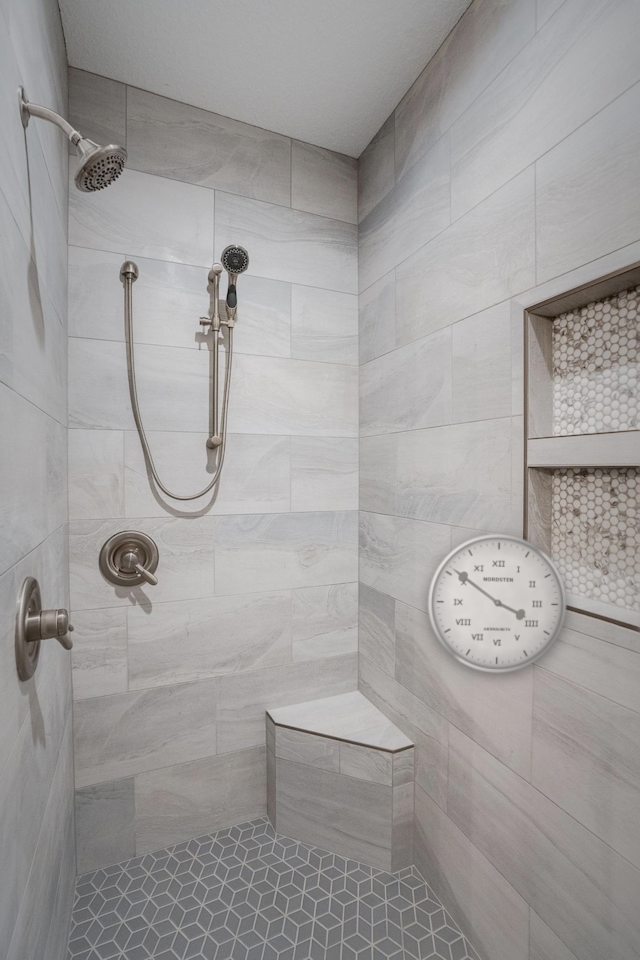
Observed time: 3h51
